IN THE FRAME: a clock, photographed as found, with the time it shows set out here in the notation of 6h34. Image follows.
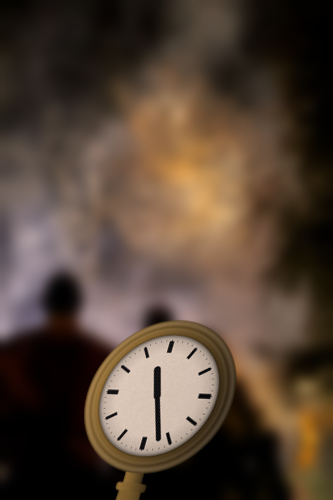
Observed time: 11h27
